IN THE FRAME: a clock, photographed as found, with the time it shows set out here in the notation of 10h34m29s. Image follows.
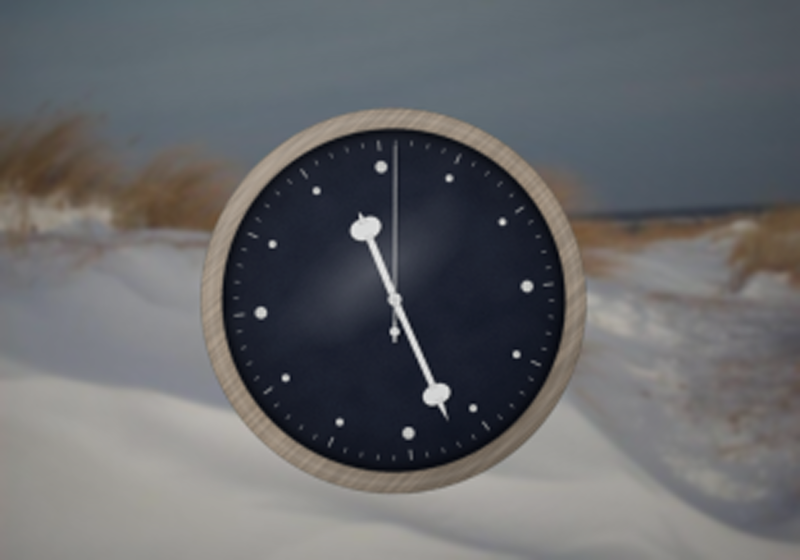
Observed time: 11h27m01s
